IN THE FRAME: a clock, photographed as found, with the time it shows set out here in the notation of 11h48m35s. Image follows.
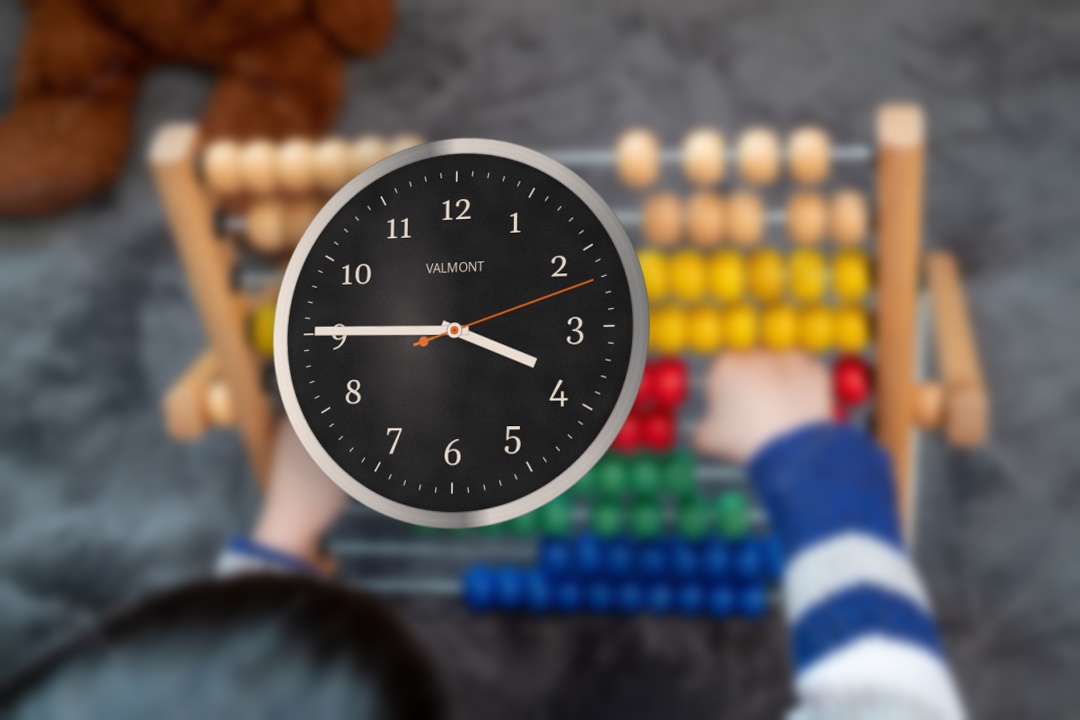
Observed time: 3h45m12s
